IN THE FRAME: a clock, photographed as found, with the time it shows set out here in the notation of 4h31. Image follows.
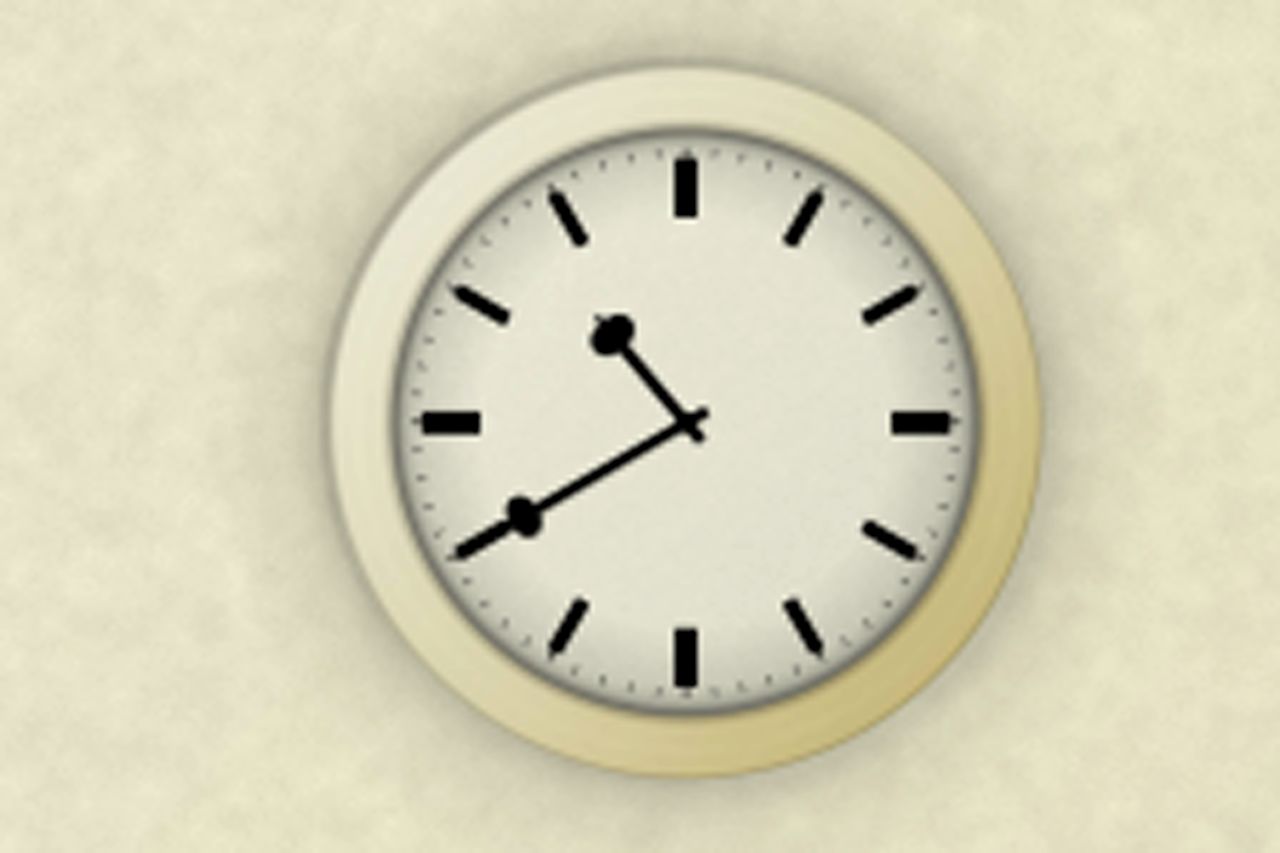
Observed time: 10h40
